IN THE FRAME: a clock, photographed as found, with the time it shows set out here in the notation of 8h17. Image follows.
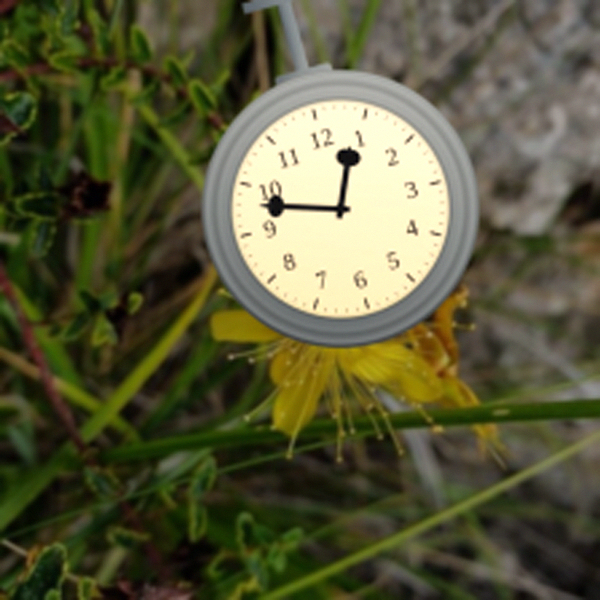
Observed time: 12h48
